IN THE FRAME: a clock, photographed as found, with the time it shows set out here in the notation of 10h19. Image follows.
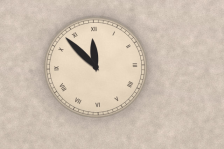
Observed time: 11h53
